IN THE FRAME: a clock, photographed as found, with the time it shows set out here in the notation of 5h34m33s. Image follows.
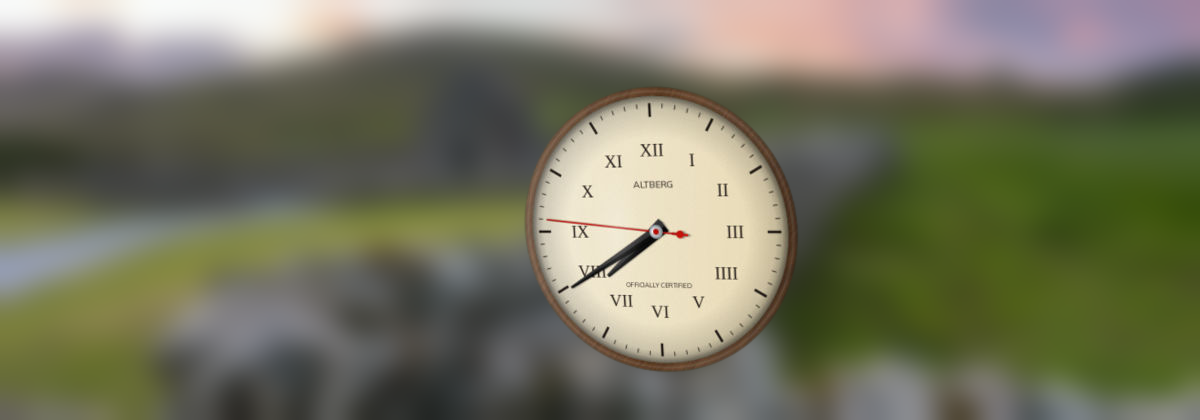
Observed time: 7h39m46s
